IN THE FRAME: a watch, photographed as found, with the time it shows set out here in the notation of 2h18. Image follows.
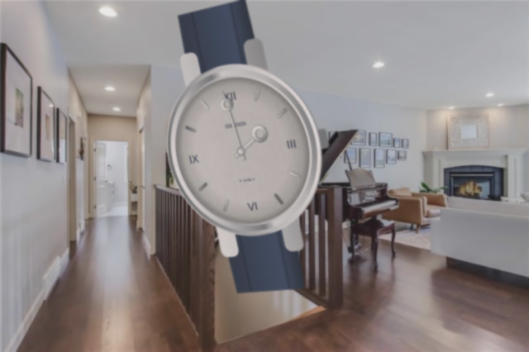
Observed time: 1h59
